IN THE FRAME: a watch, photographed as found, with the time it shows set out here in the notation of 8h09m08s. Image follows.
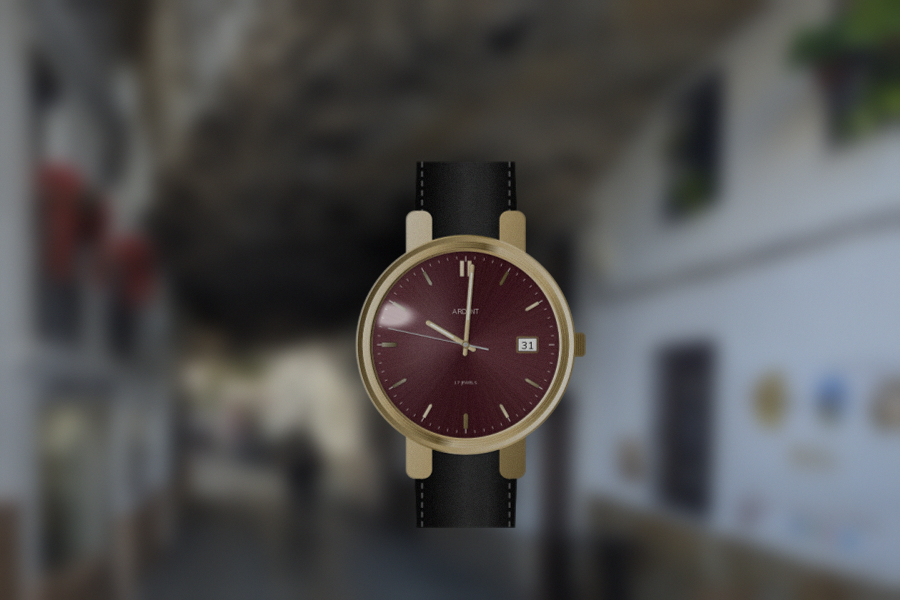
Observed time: 10h00m47s
